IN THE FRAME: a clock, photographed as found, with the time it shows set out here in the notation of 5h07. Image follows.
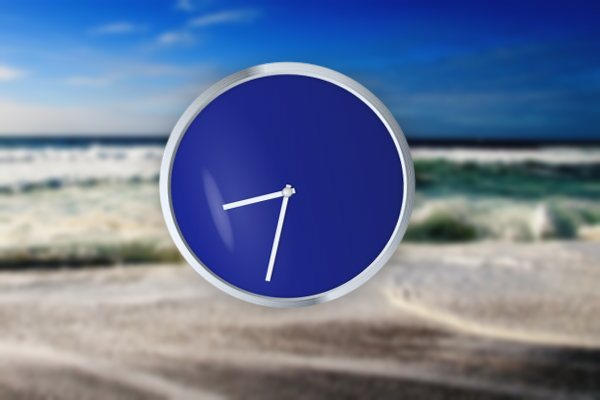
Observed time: 8h32
